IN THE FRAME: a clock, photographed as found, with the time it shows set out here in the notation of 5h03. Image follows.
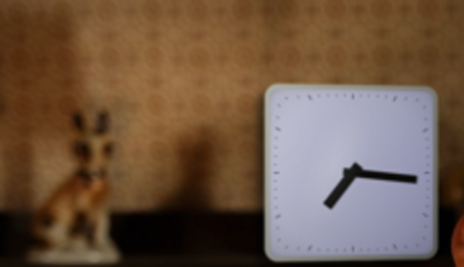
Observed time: 7h16
